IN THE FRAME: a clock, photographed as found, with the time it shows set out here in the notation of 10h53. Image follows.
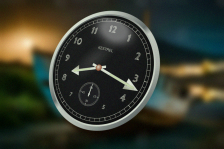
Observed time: 8h17
